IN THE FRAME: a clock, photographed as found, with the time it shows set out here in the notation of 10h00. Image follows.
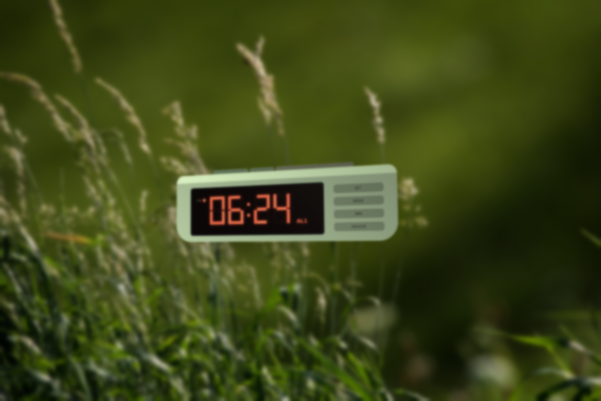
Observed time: 6h24
